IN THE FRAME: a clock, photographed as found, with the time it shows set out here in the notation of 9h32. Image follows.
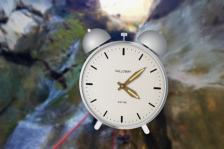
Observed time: 4h08
